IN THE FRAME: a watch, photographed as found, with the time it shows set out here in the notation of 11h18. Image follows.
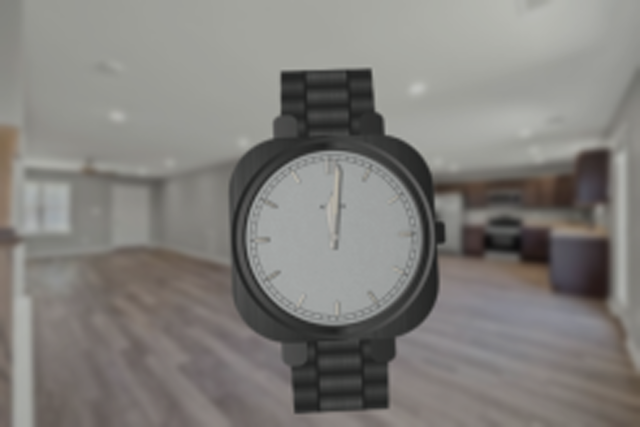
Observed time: 12h01
